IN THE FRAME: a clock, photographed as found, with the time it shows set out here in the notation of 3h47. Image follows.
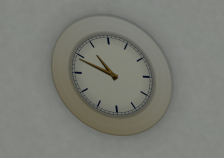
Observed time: 10h49
